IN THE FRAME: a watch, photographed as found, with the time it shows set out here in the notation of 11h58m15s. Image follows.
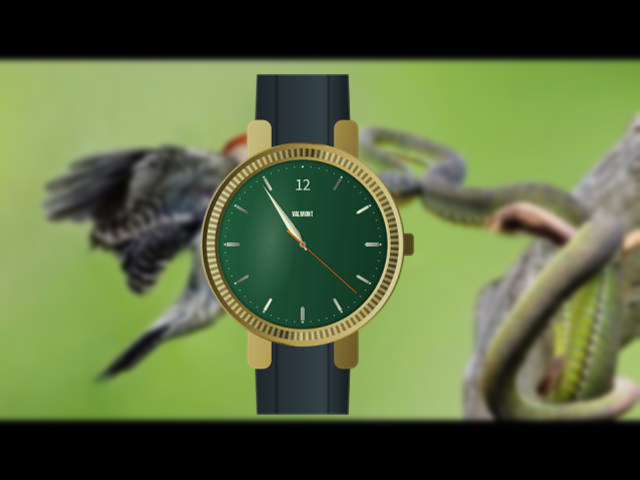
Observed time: 10h54m22s
